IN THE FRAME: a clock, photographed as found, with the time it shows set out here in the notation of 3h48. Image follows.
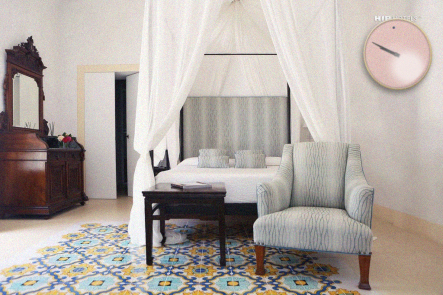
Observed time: 9h50
